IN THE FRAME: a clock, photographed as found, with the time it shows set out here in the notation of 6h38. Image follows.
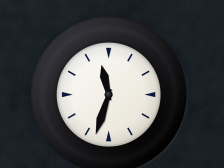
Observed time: 11h33
